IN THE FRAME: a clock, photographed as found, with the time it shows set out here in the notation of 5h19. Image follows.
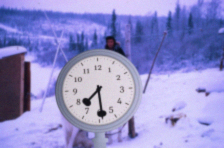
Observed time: 7h29
